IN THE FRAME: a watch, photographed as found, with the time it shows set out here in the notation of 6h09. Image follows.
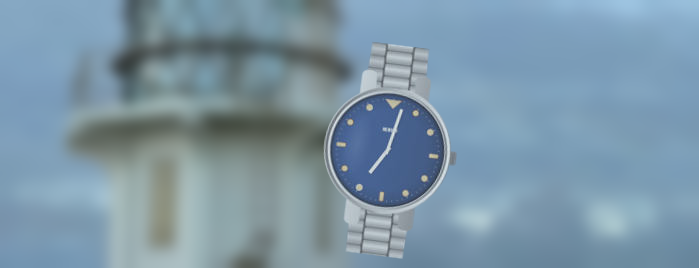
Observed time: 7h02
